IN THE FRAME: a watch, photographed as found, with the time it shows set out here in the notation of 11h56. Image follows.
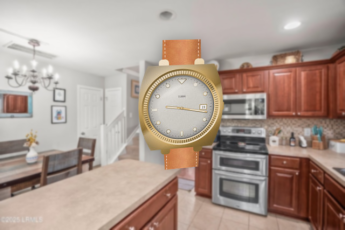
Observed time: 9h17
